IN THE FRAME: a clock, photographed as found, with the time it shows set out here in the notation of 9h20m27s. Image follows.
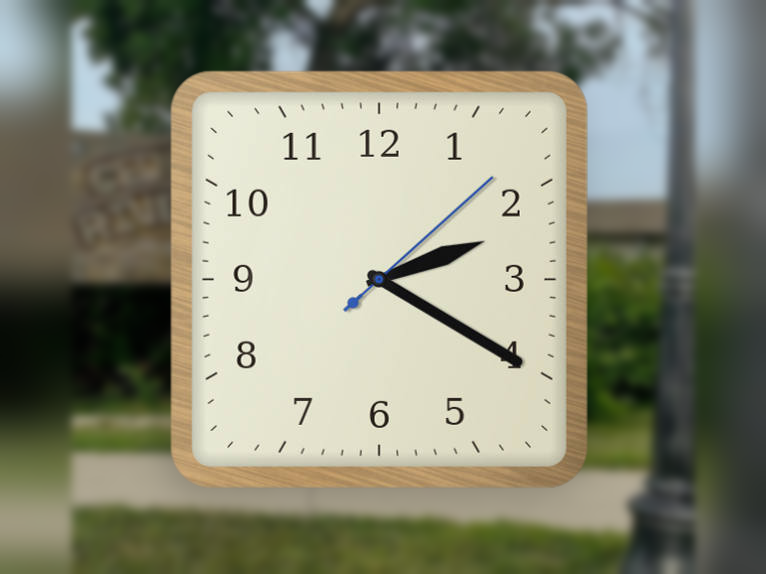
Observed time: 2h20m08s
